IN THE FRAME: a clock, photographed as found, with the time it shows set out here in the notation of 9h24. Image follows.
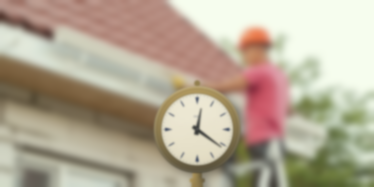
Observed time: 12h21
